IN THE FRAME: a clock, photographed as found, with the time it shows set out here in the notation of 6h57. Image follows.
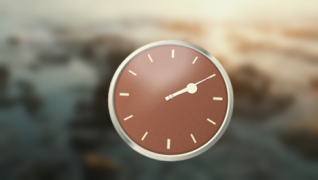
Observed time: 2h10
